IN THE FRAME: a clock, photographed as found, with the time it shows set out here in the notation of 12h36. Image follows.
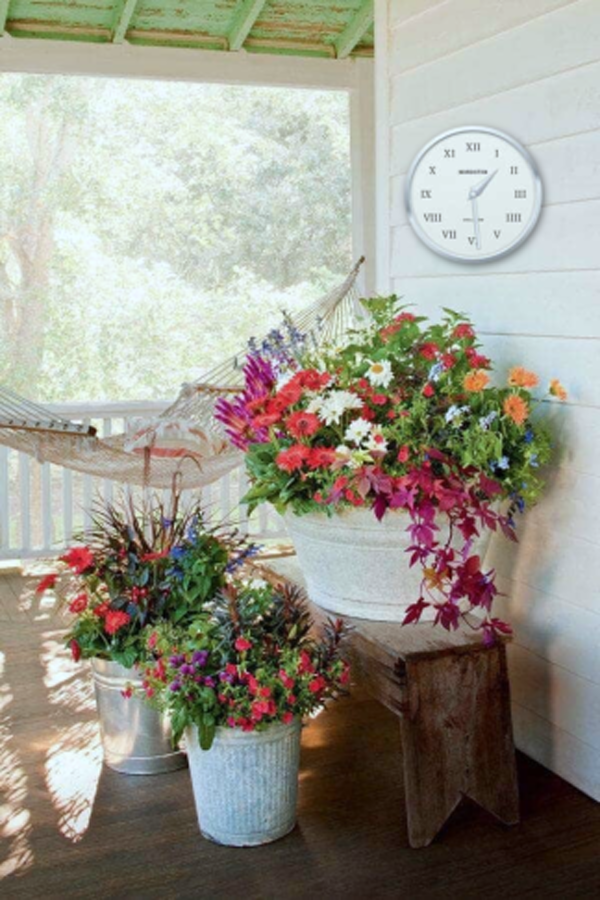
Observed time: 1h29
